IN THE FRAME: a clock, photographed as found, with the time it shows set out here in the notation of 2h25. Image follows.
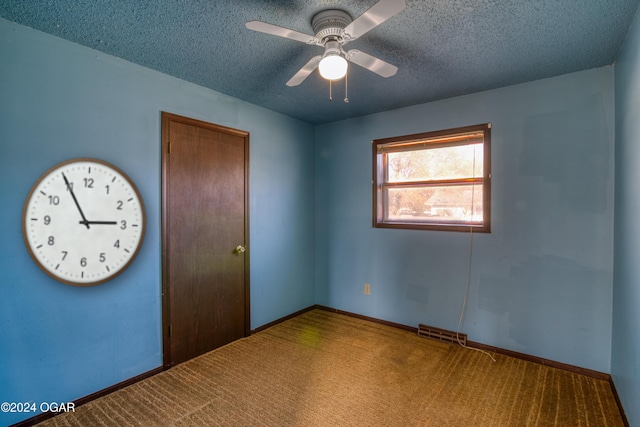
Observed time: 2h55
